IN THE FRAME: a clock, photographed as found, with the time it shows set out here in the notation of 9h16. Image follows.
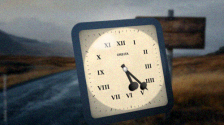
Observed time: 5h23
